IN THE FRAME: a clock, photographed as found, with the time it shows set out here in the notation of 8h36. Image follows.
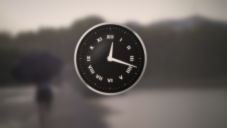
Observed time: 12h18
